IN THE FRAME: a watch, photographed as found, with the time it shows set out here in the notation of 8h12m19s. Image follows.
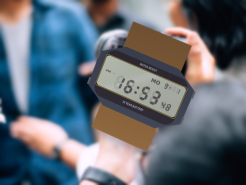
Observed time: 16h53m48s
